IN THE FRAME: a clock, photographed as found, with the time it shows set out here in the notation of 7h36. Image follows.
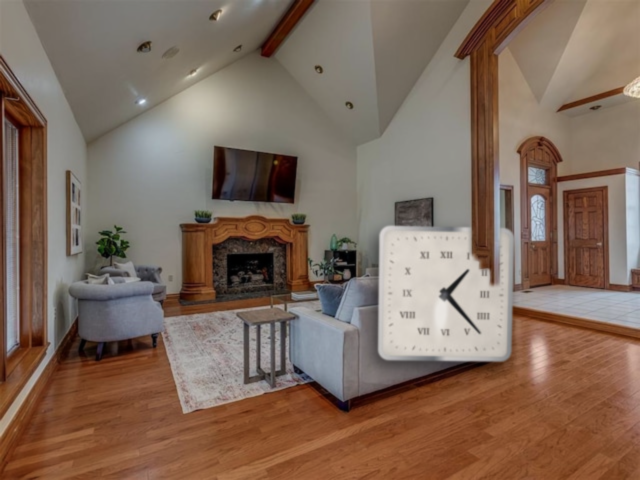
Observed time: 1h23
